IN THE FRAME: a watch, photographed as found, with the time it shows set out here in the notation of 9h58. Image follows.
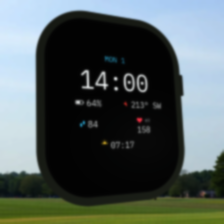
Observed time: 14h00
